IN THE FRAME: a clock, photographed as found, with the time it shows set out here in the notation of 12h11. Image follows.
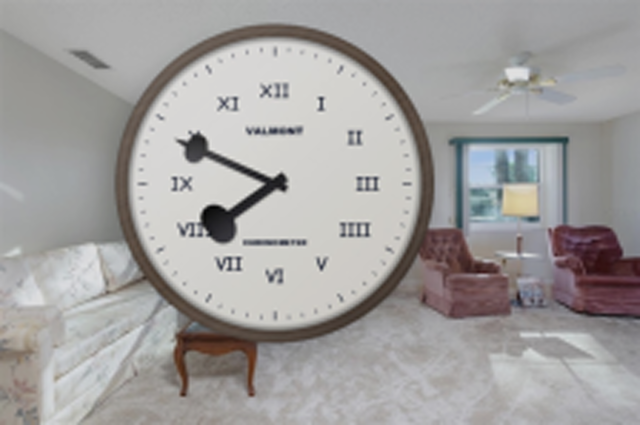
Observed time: 7h49
